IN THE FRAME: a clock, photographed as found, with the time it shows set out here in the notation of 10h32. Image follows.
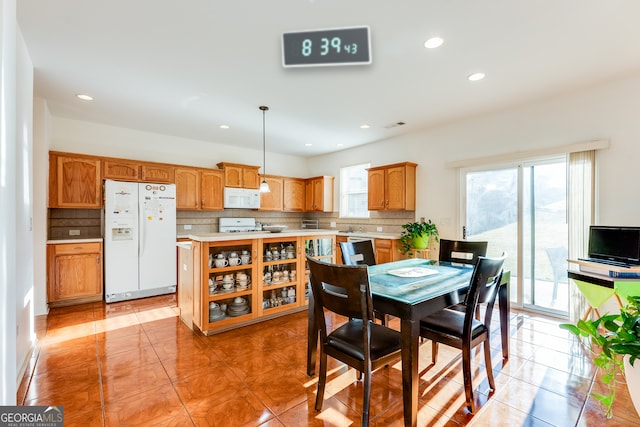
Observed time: 8h39
